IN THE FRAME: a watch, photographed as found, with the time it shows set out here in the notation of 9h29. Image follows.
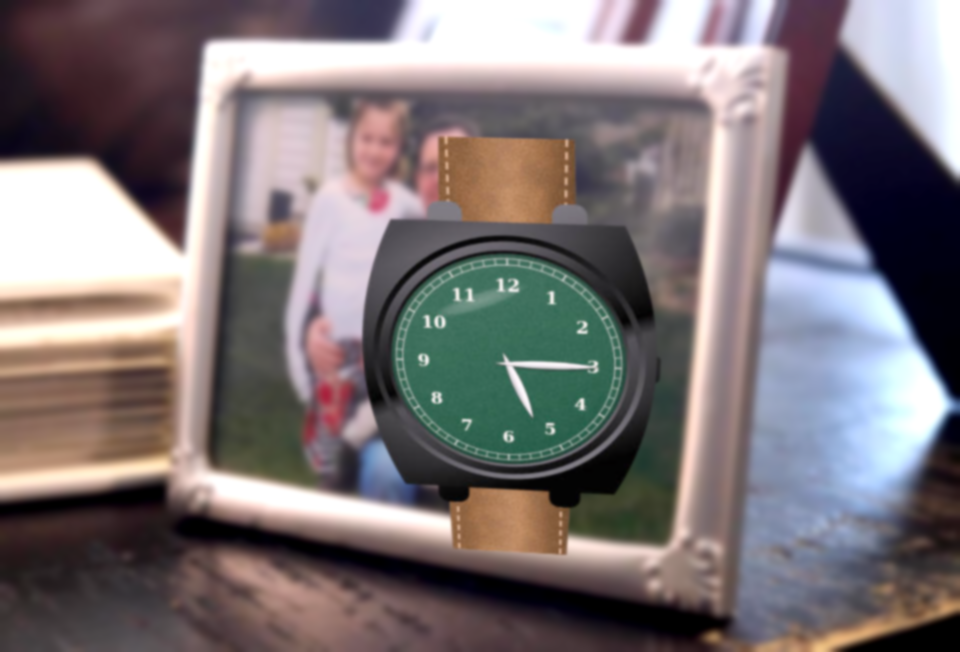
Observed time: 5h15
